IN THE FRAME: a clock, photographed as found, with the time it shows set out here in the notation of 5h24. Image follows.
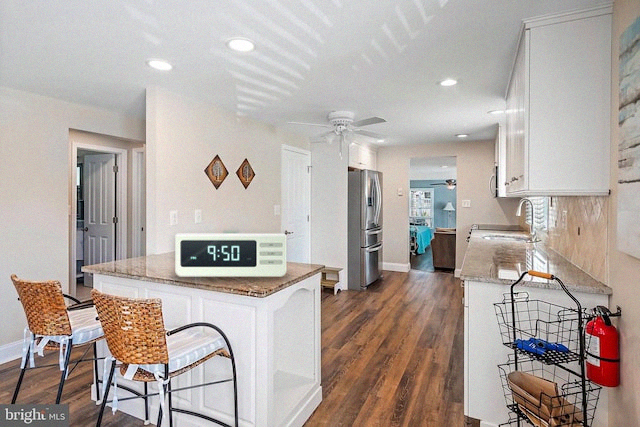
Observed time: 9h50
